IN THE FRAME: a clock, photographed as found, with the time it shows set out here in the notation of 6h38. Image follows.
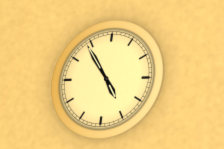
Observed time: 4h54
